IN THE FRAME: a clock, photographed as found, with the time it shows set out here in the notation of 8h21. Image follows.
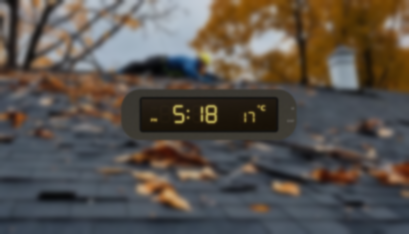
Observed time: 5h18
